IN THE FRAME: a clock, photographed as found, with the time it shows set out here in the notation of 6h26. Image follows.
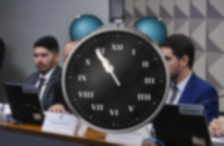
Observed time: 10h54
